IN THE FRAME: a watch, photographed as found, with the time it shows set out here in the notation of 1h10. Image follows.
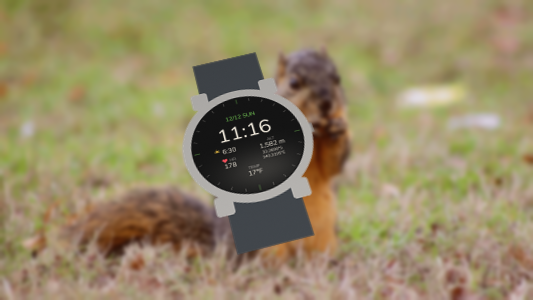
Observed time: 11h16
